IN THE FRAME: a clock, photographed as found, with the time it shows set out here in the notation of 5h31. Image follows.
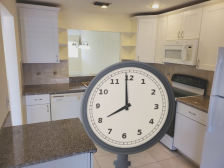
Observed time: 7h59
